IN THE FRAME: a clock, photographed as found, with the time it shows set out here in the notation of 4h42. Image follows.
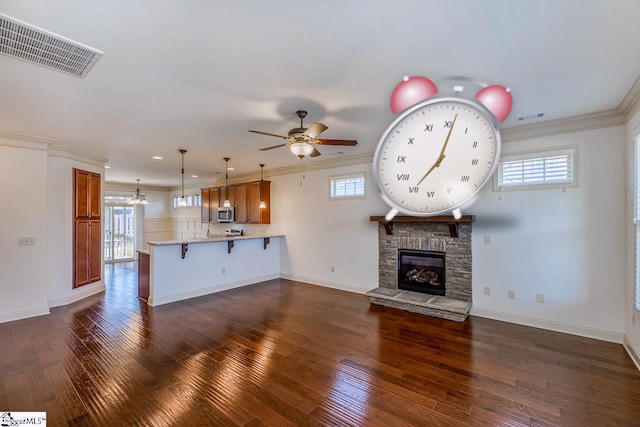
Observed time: 7h01
